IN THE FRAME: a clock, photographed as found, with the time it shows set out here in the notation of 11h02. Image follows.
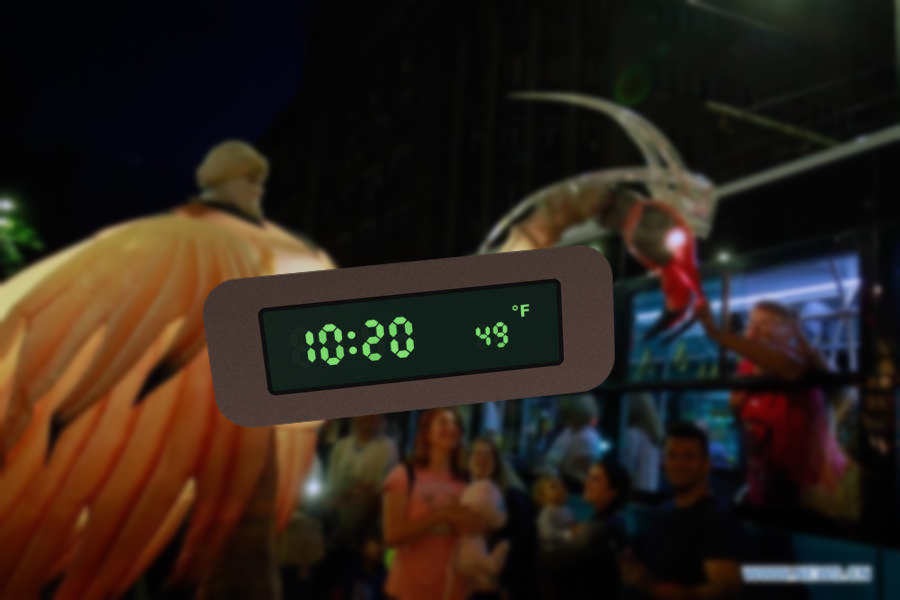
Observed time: 10h20
